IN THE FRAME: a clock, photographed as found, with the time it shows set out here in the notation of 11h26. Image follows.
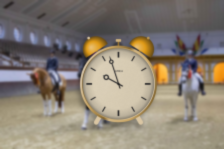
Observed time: 9h57
